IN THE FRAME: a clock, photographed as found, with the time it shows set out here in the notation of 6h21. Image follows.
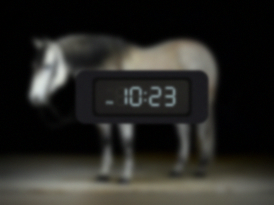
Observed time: 10h23
